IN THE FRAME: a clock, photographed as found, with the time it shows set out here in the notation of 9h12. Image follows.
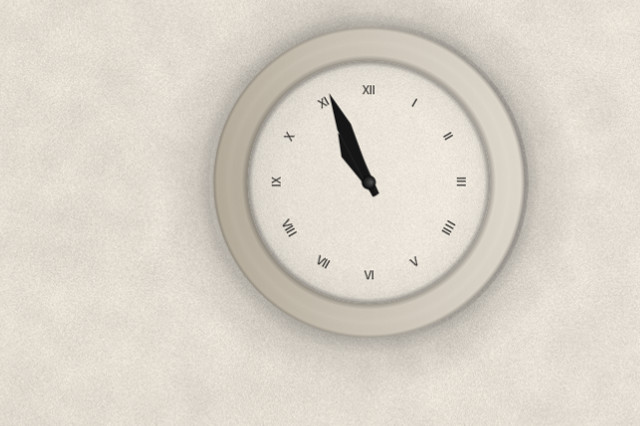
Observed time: 10h56
